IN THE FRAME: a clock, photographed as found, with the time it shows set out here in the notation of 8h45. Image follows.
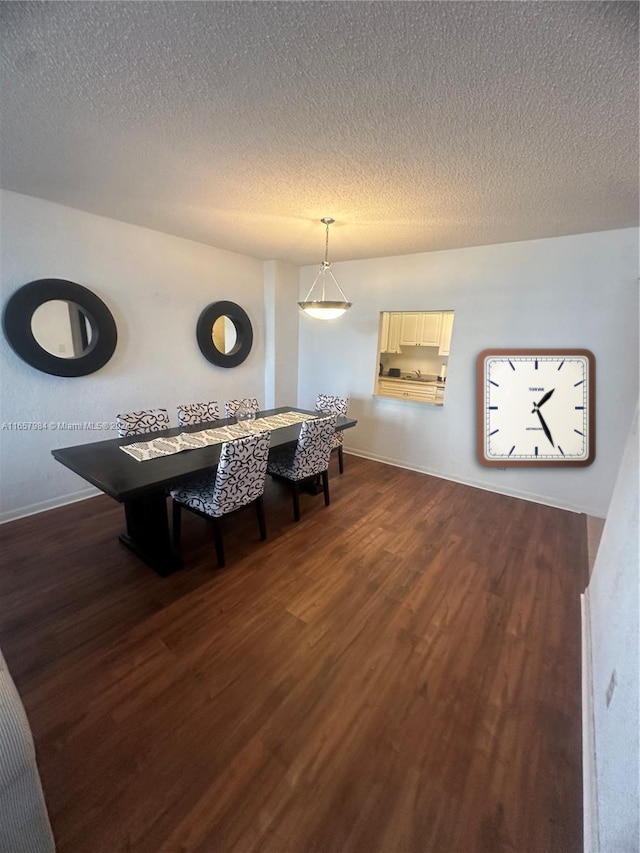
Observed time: 1h26
